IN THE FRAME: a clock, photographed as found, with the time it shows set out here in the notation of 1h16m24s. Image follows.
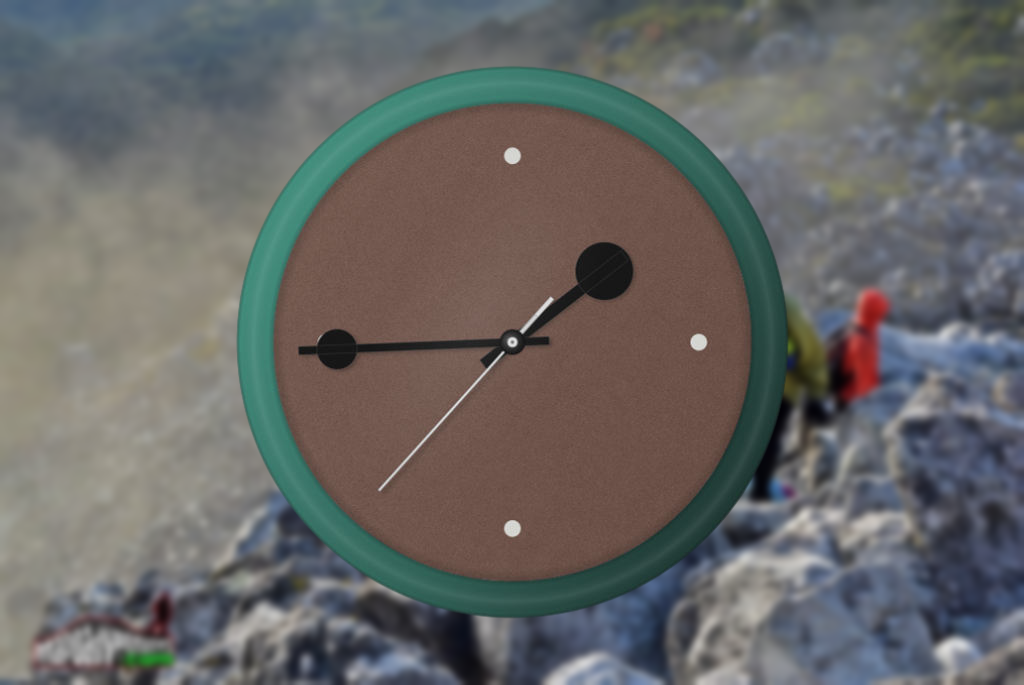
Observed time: 1h44m37s
